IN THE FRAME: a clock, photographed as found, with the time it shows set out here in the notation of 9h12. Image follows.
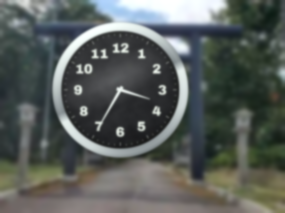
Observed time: 3h35
